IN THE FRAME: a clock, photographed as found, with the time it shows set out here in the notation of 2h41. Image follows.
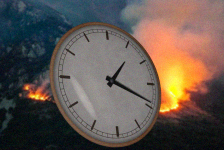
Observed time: 1h19
